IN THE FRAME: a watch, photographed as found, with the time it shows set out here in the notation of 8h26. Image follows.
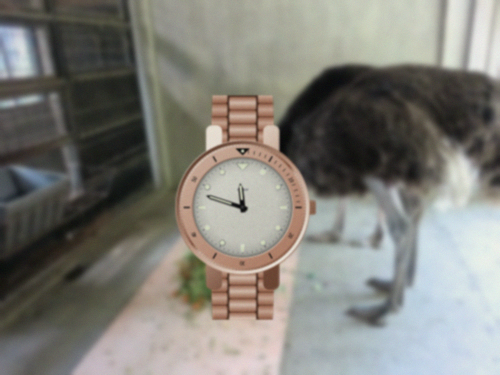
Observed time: 11h48
